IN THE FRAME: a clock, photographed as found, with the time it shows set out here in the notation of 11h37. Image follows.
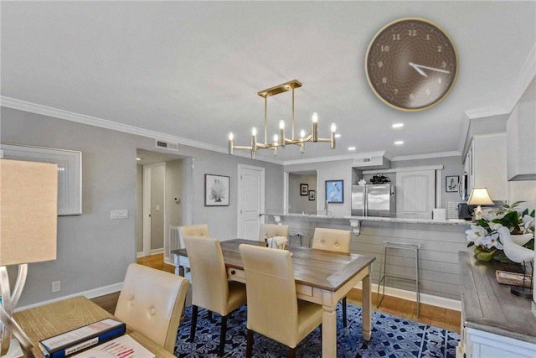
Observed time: 4h17
